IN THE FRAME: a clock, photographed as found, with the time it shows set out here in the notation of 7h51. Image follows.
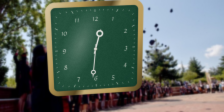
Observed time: 12h31
